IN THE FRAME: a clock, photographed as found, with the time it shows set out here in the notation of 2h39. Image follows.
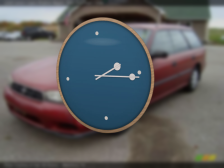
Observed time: 2h16
